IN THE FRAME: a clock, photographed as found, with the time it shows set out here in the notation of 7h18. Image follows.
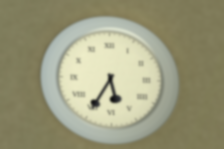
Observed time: 5h35
